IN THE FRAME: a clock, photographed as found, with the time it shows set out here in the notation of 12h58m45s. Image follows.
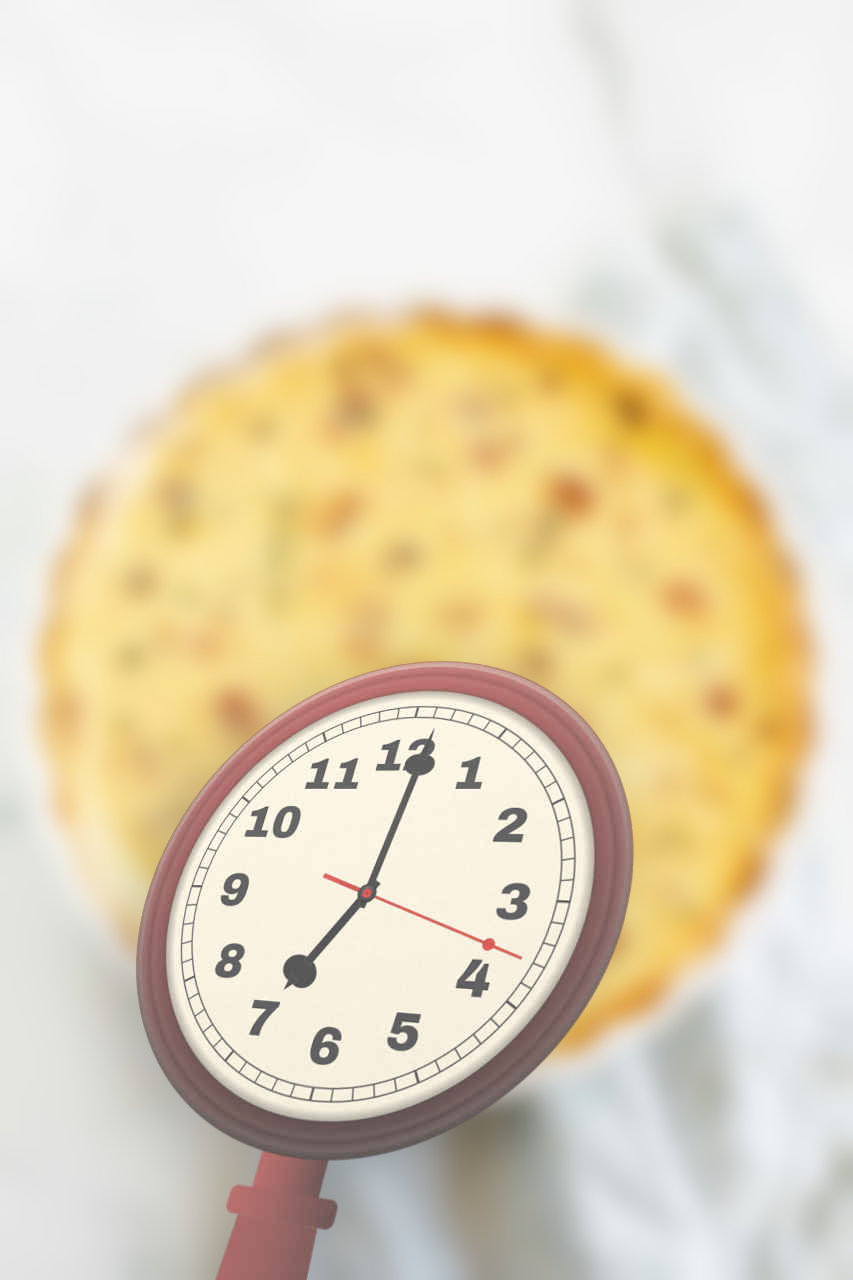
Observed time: 7h01m18s
